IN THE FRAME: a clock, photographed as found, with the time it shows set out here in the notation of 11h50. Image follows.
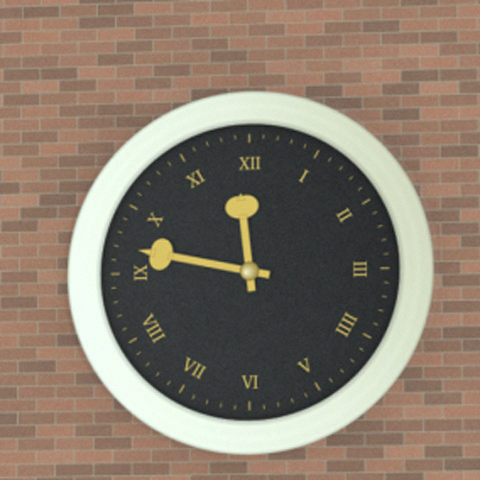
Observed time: 11h47
